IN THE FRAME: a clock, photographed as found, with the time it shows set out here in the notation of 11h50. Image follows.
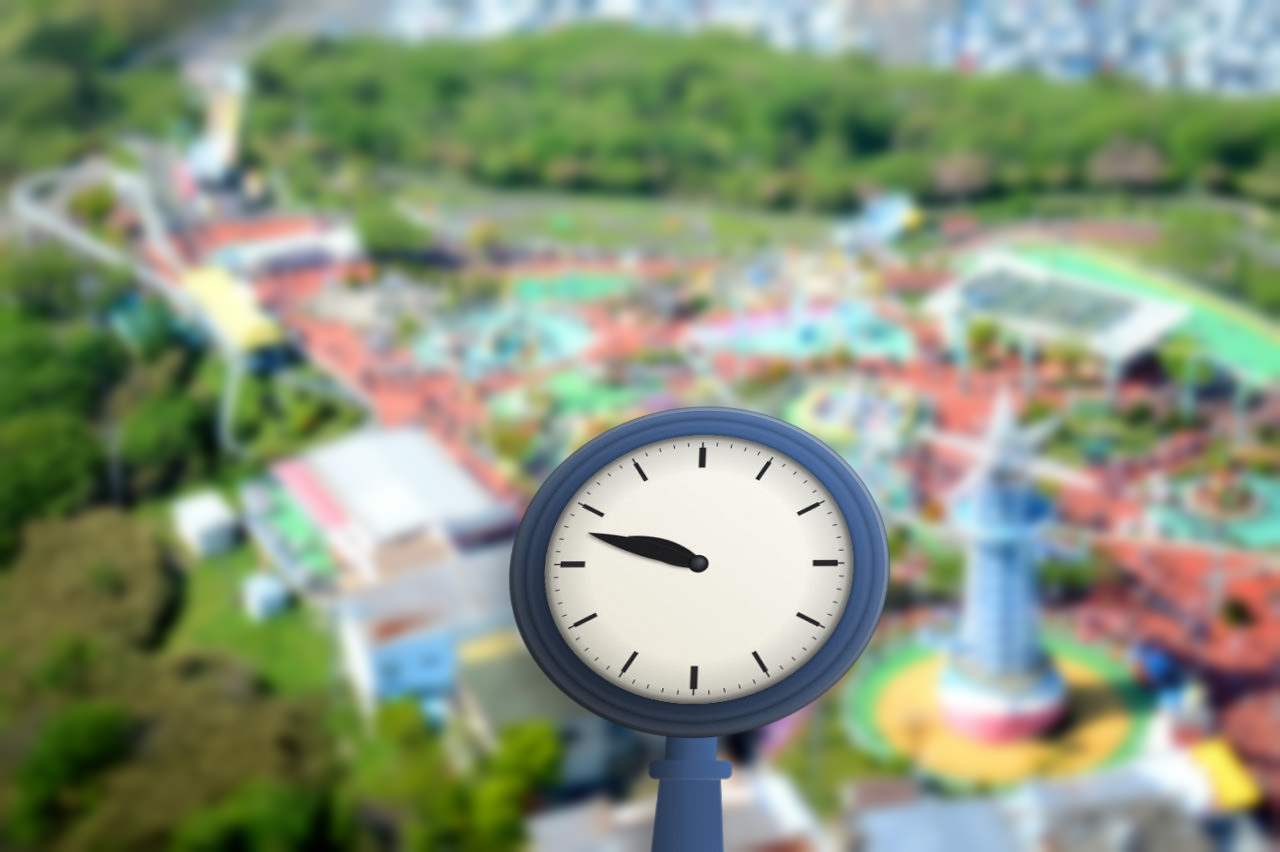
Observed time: 9h48
